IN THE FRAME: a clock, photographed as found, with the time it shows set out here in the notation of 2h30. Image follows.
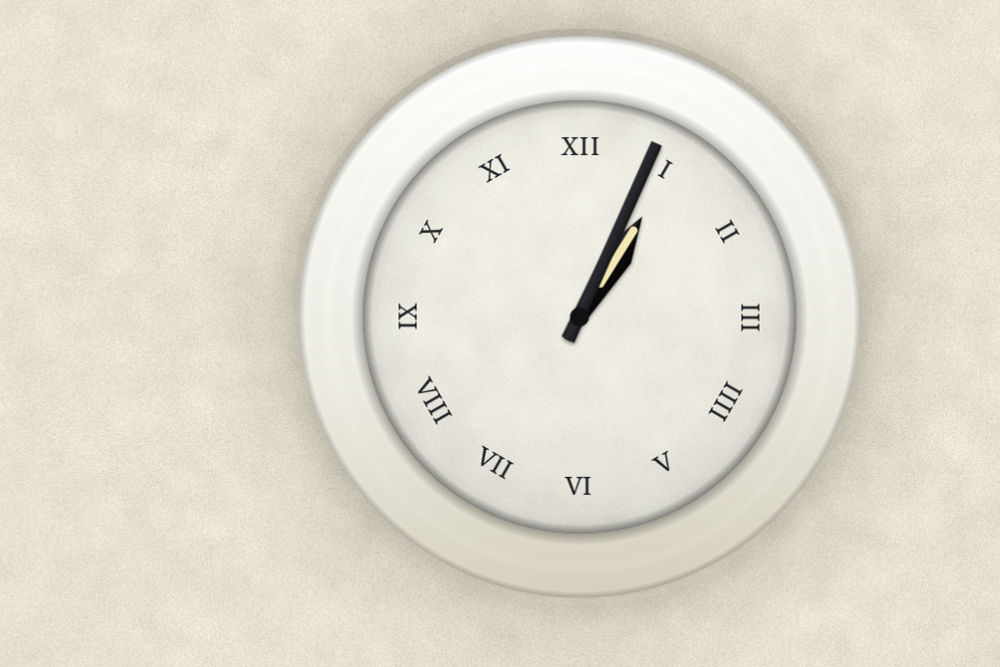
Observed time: 1h04
